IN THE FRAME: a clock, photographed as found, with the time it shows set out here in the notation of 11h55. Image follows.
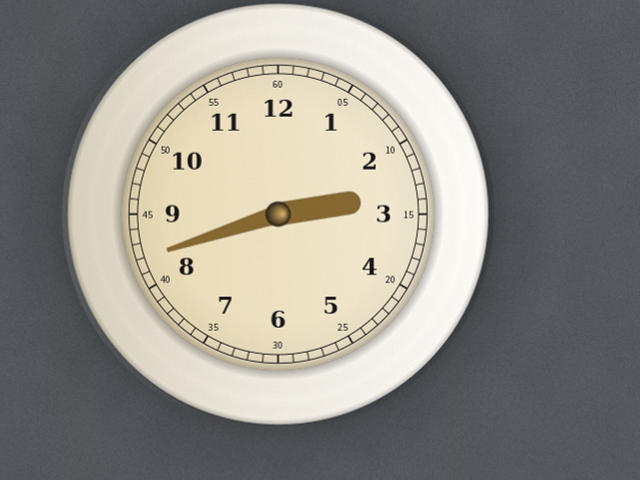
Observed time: 2h42
